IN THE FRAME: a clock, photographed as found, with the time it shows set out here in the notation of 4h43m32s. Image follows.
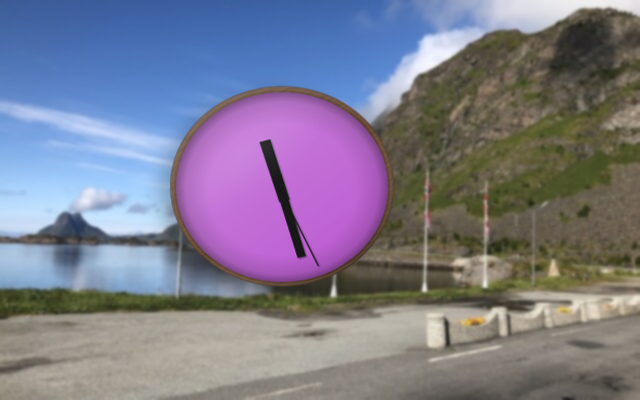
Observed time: 11h27m26s
